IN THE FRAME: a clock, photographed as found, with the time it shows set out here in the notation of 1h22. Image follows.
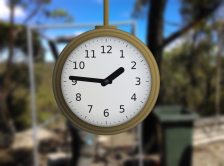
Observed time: 1h46
